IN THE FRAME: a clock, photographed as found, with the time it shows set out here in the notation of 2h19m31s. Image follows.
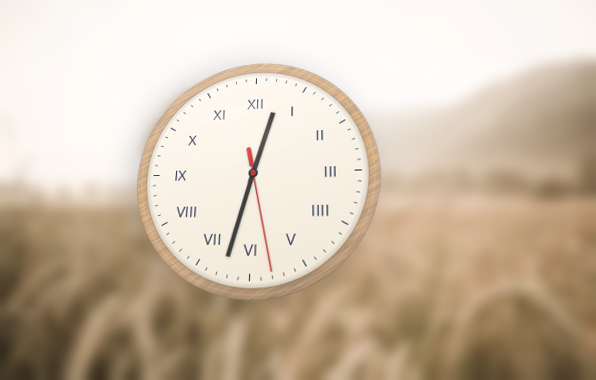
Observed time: 12h32m28s
